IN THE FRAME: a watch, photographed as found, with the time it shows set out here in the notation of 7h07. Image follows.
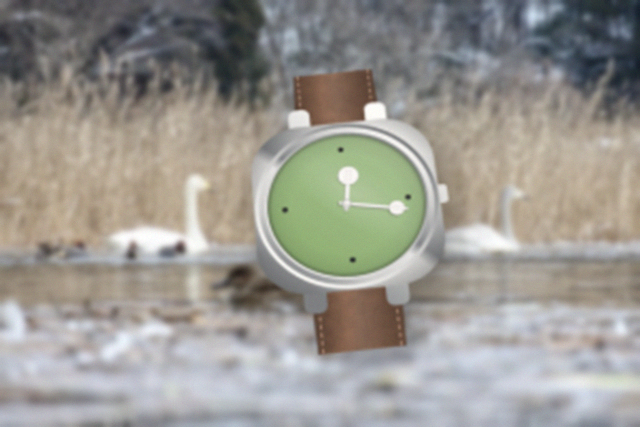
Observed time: 12h17
